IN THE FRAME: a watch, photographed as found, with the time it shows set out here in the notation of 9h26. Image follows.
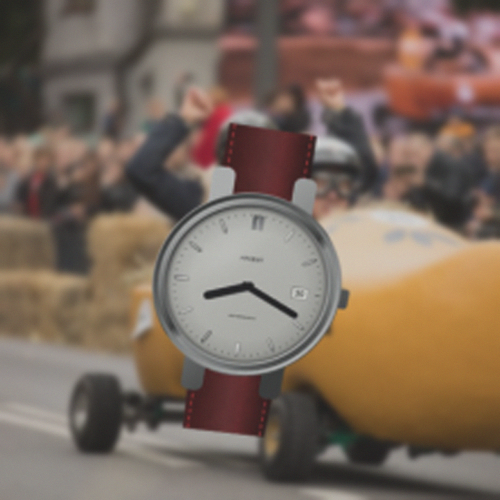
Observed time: 8h19
